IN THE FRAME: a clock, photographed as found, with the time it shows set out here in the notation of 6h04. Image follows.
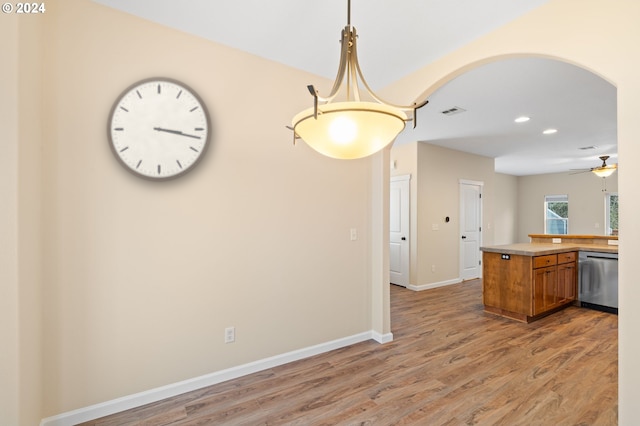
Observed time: 3h17
